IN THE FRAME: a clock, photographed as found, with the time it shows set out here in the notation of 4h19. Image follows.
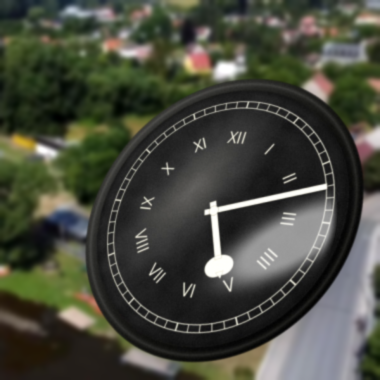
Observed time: 5h12
